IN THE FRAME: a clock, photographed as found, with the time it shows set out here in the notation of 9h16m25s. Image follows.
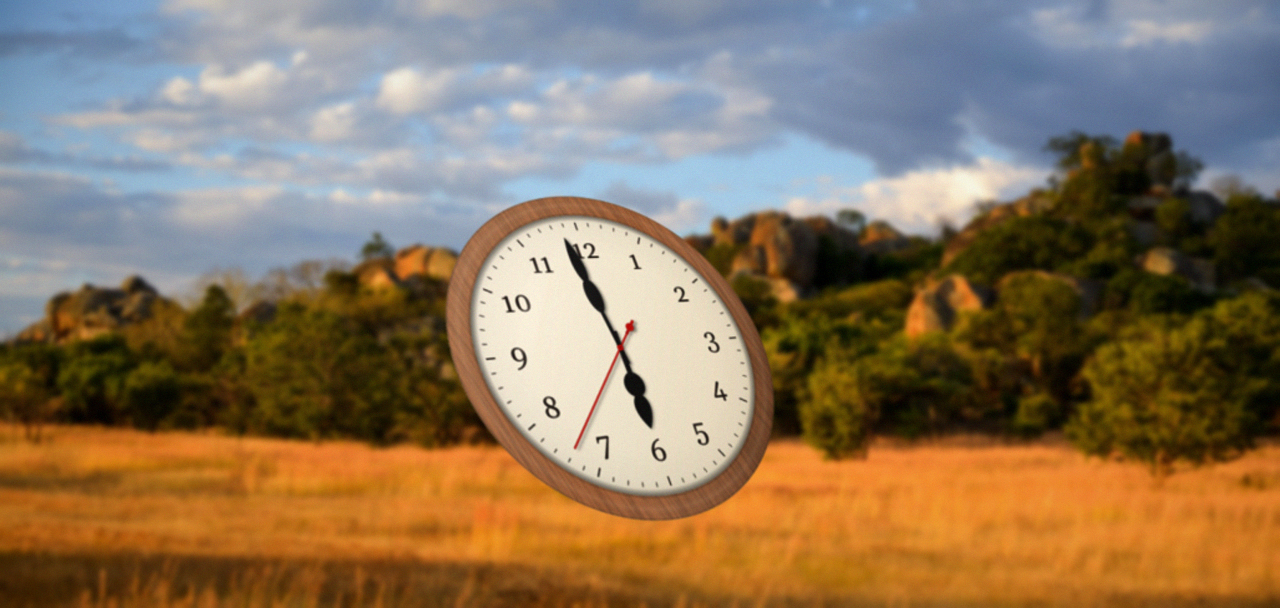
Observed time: 5h58m37s
